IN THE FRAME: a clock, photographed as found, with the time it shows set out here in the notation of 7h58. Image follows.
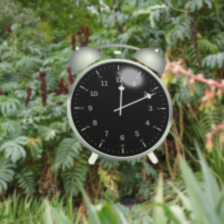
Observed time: 12h11
